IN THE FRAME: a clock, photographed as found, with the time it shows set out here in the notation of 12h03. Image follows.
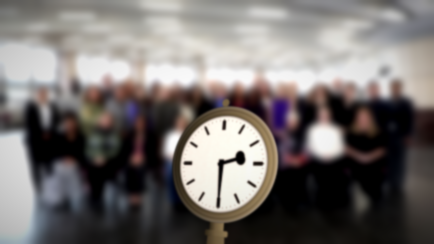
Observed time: 2h30
